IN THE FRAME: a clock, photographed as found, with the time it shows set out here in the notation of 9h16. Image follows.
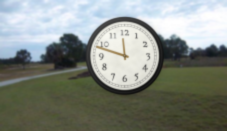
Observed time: 11h48
